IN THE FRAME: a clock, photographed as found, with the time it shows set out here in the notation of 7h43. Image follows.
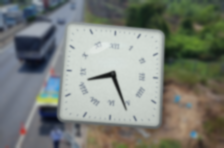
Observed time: 8h26
